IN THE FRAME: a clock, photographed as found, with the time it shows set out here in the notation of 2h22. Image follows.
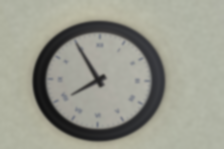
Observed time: 7h55
